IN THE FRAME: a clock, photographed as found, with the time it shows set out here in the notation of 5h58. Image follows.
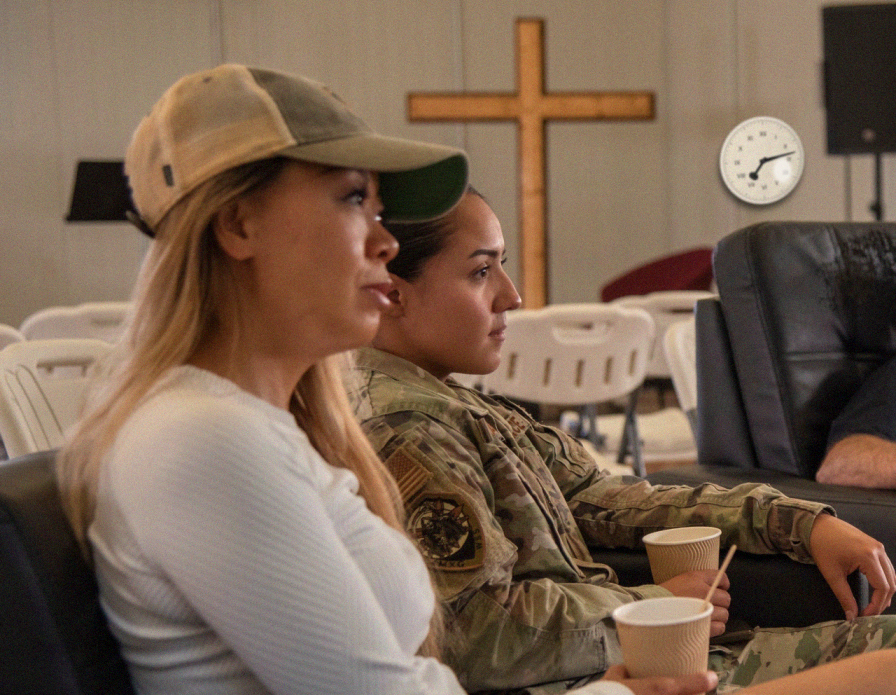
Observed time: 7h13
